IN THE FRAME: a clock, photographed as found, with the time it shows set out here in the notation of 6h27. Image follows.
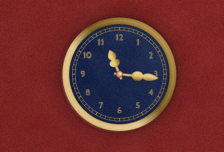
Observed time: 11h16
